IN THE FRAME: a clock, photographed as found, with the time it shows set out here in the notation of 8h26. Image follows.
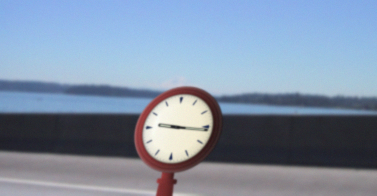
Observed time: 9h16
